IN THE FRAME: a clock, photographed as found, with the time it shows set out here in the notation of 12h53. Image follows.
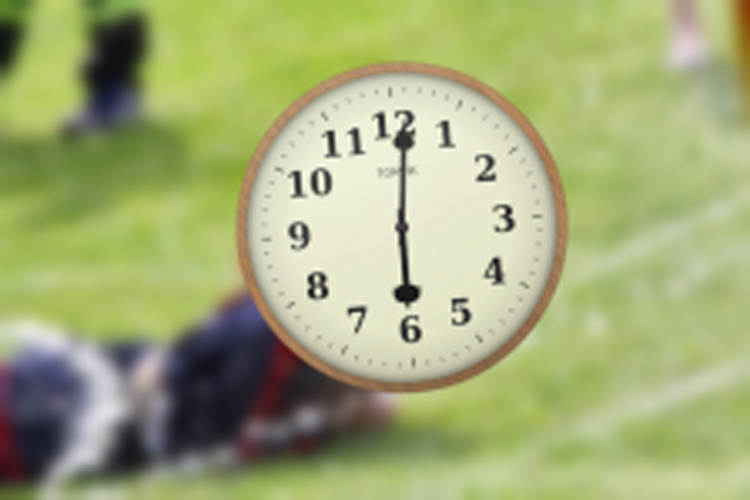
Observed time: 6h01
